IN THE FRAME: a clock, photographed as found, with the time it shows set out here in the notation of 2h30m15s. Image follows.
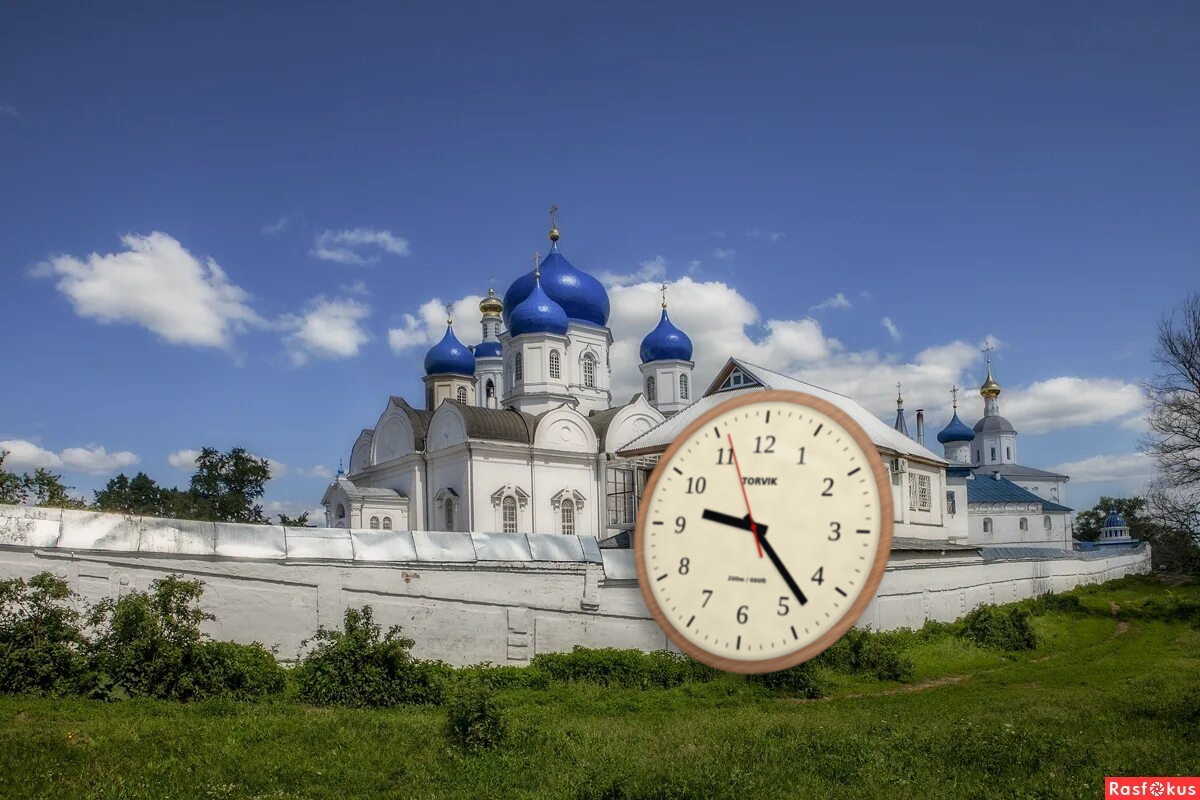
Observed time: 9h22m56s
